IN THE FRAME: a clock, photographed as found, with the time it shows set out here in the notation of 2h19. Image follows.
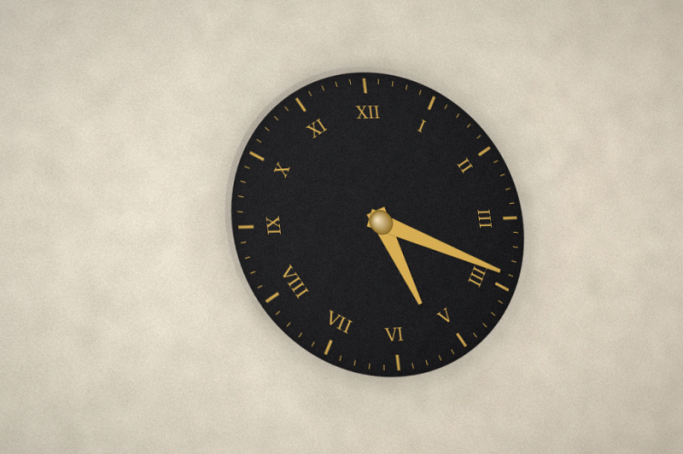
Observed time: 5h19
